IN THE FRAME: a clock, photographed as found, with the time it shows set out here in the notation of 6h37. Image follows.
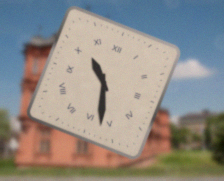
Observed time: 10h27
